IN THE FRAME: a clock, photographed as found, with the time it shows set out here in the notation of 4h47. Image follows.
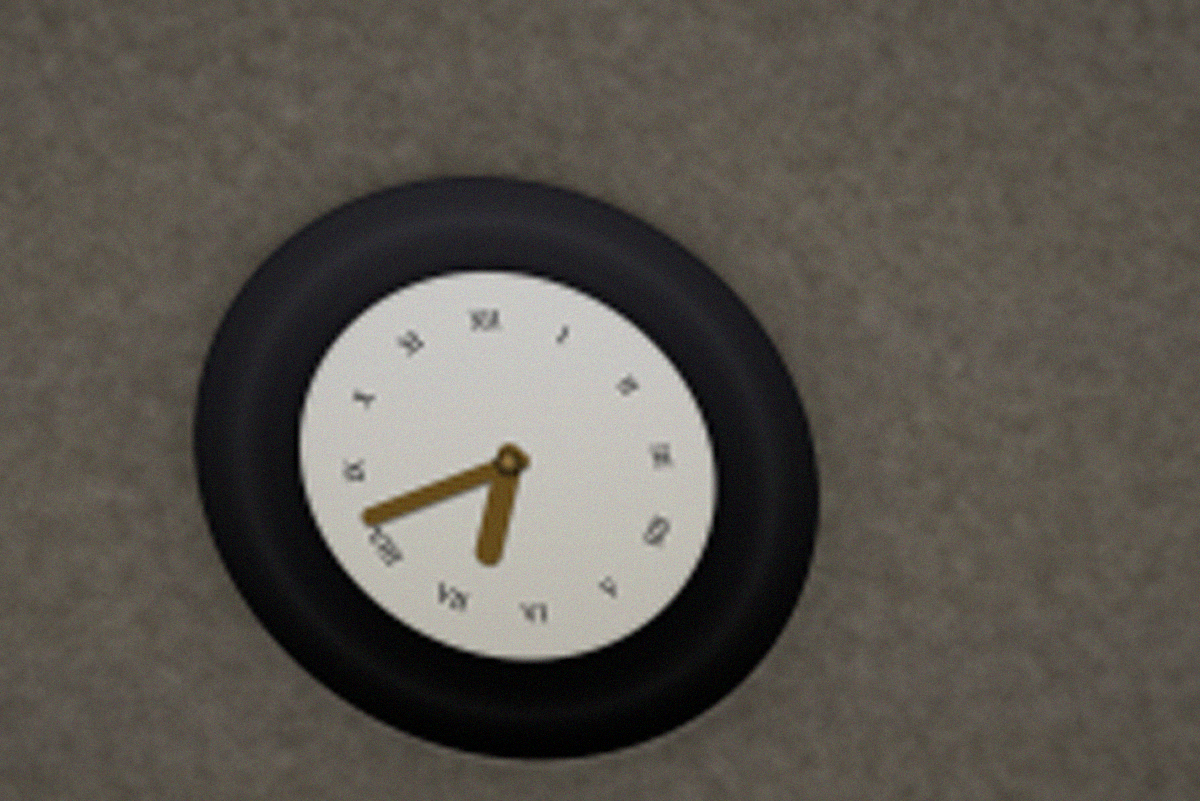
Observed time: 6h42
